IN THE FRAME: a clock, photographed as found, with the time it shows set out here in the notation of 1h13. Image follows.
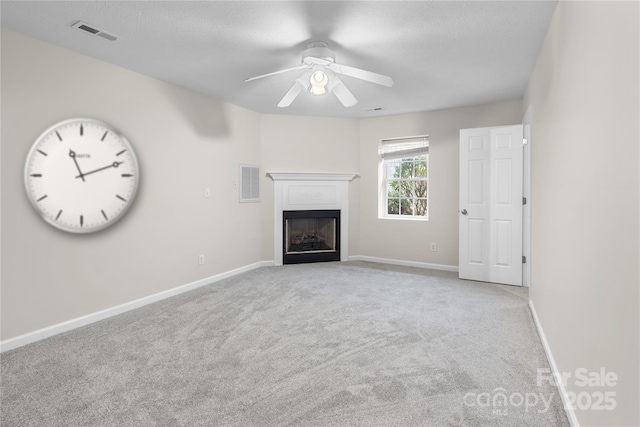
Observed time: 11h12
